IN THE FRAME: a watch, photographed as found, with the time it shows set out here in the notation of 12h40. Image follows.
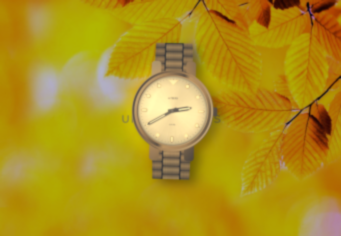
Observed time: 2h40
